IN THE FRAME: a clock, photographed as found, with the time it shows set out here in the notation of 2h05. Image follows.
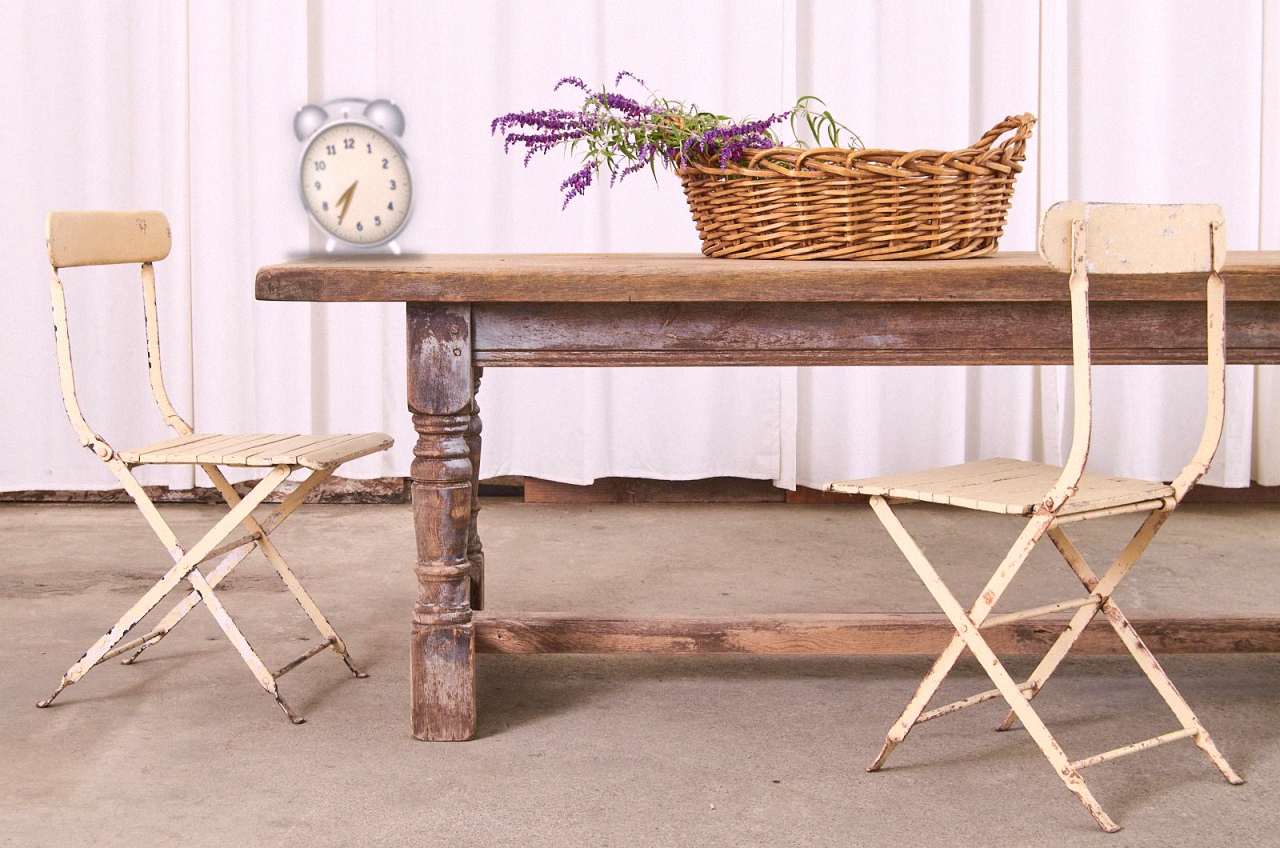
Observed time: 7h35
